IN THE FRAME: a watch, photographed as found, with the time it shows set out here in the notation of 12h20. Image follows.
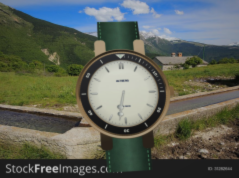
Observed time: 6h32
